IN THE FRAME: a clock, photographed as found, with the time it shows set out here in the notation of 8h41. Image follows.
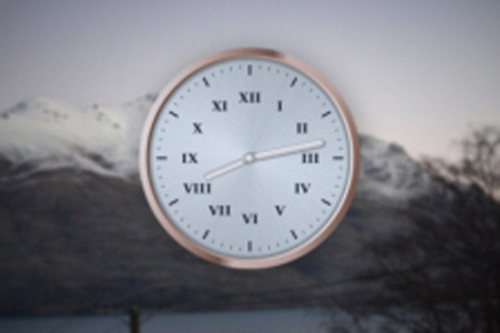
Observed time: 8h13
